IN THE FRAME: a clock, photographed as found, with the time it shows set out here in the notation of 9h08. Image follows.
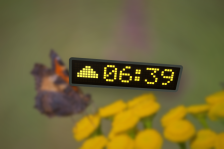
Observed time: 6h39
